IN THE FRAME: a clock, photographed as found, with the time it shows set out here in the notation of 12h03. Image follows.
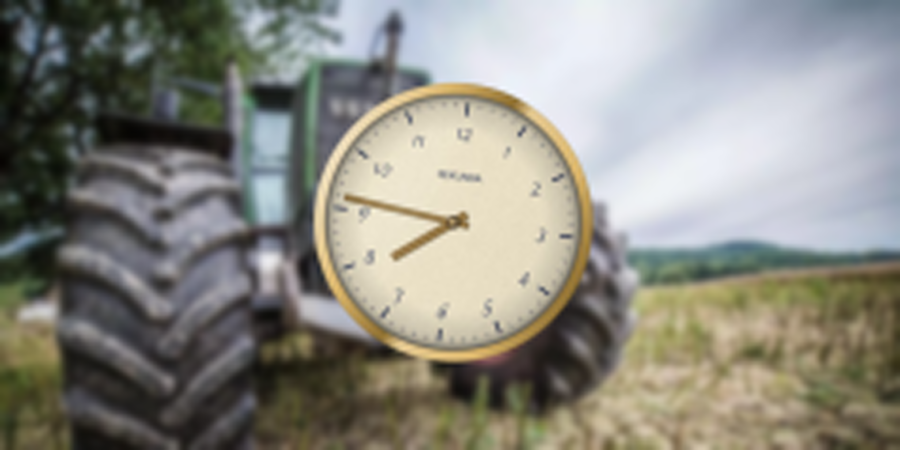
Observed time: 7h46
